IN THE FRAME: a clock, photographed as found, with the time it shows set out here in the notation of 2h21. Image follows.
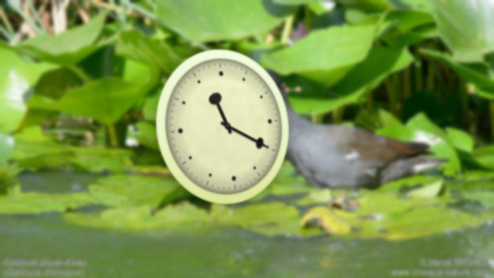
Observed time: 11h20
